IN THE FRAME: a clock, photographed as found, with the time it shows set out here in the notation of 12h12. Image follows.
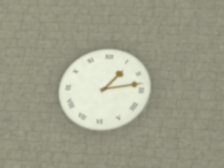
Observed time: 1h13
